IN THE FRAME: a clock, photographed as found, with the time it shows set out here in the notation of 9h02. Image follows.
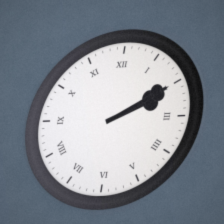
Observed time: 2h10
